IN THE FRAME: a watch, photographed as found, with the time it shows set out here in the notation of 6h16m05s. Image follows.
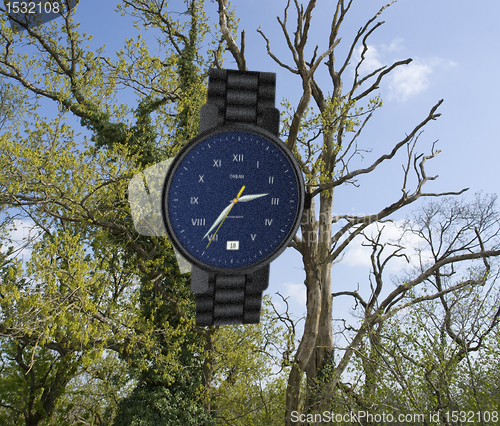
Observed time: 2h36m35s
